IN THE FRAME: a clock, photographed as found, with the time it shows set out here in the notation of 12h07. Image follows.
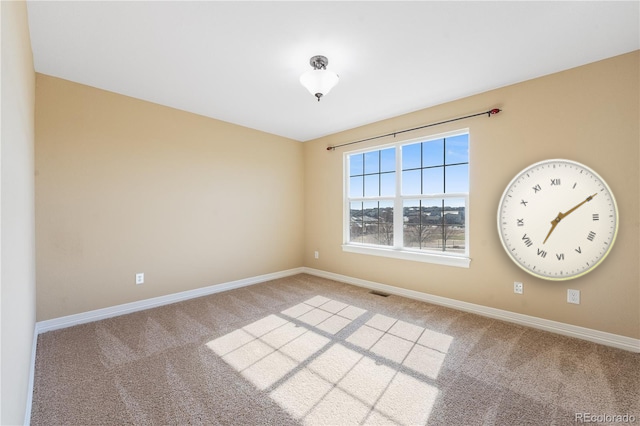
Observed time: 7h10
